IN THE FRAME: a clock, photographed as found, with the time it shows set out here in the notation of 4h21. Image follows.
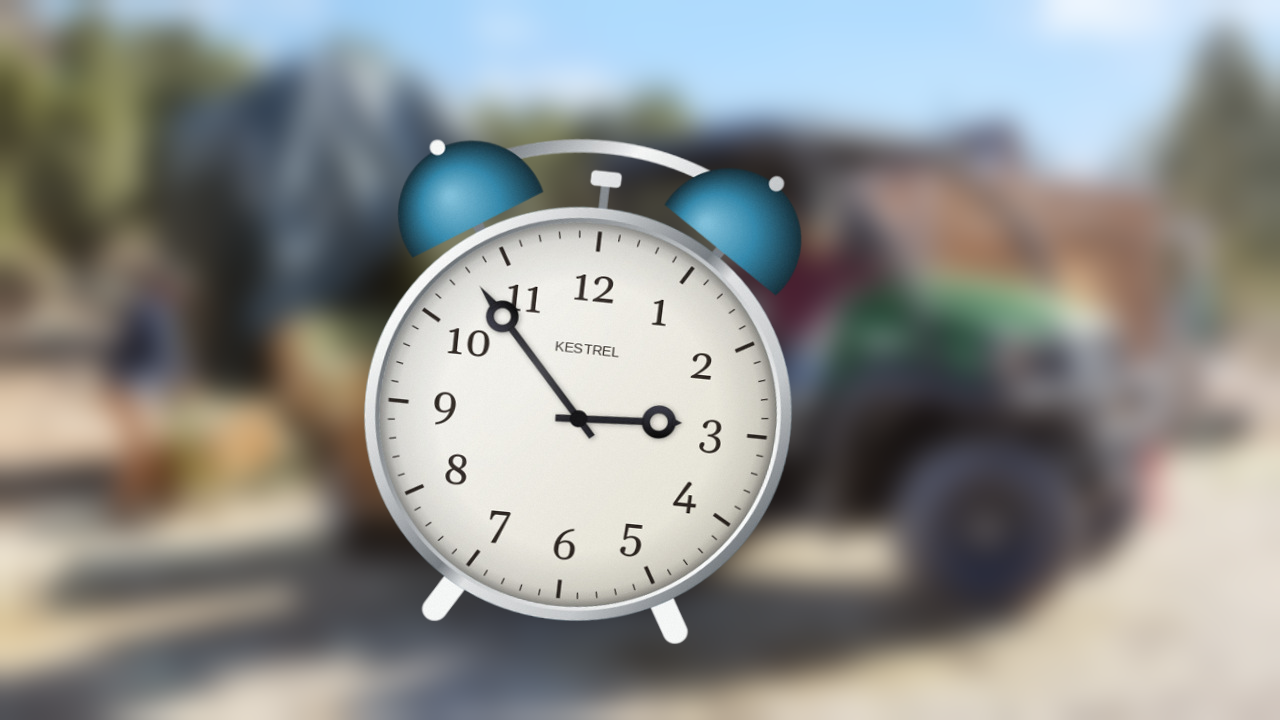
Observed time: 2h53
